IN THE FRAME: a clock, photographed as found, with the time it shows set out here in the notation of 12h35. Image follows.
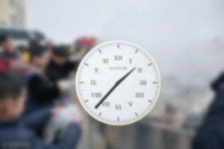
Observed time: 1h37
